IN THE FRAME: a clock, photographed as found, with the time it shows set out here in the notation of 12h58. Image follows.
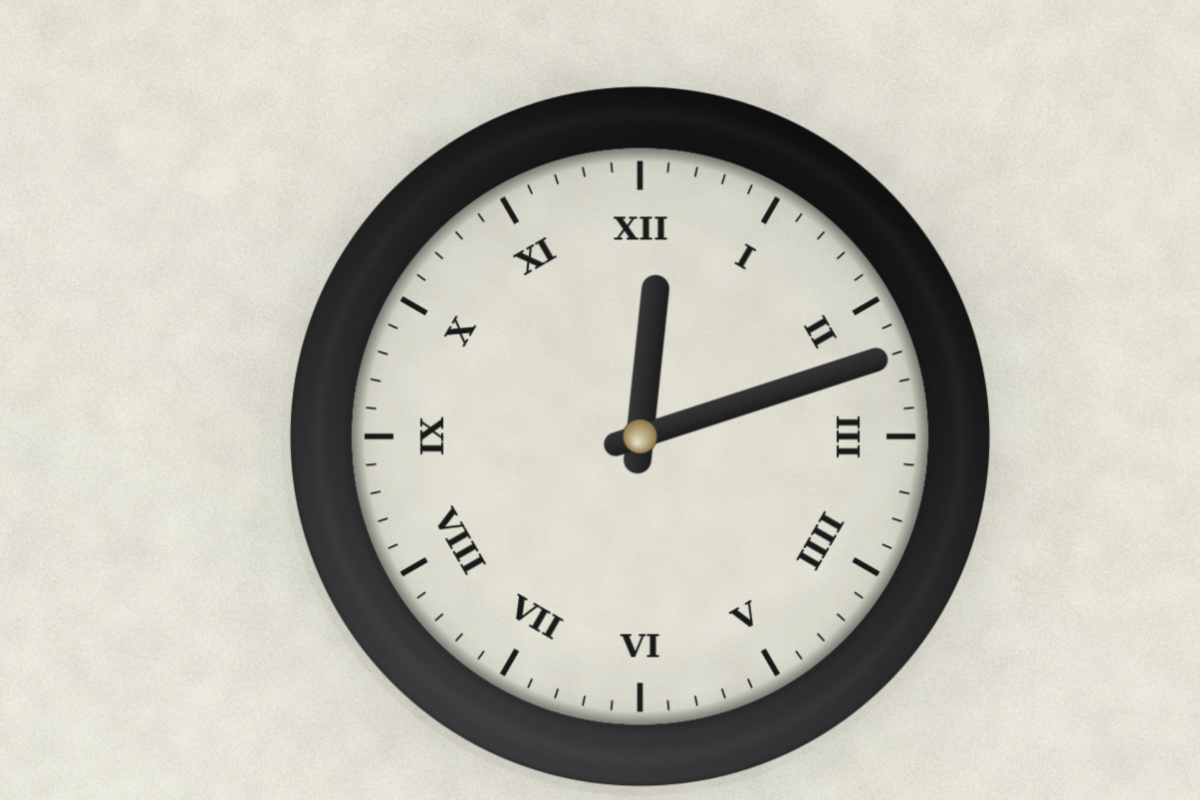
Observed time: 12h12
